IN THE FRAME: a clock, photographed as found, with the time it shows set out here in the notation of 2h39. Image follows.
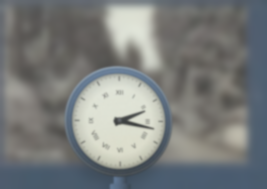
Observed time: 2h17
